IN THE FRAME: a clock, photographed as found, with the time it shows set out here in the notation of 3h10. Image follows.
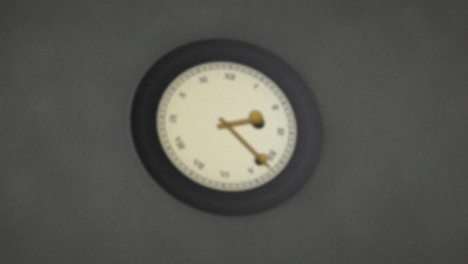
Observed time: 2h22
